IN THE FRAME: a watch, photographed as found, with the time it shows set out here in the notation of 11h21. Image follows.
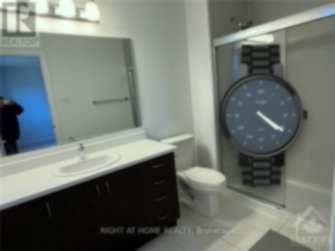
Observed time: 4h21
